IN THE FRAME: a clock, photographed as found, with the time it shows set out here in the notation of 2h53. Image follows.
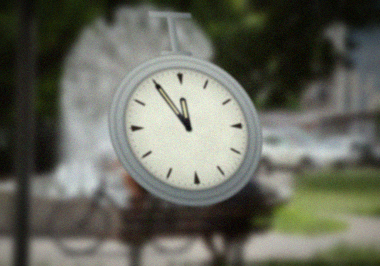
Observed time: 11h55
